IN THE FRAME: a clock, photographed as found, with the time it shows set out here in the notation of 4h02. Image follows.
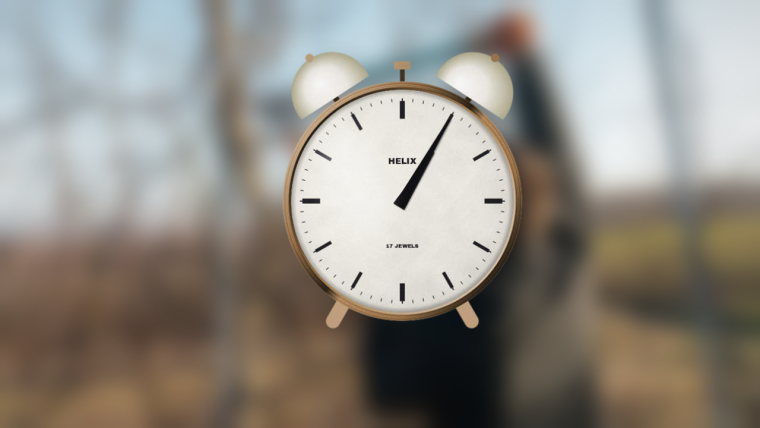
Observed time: 1h05
